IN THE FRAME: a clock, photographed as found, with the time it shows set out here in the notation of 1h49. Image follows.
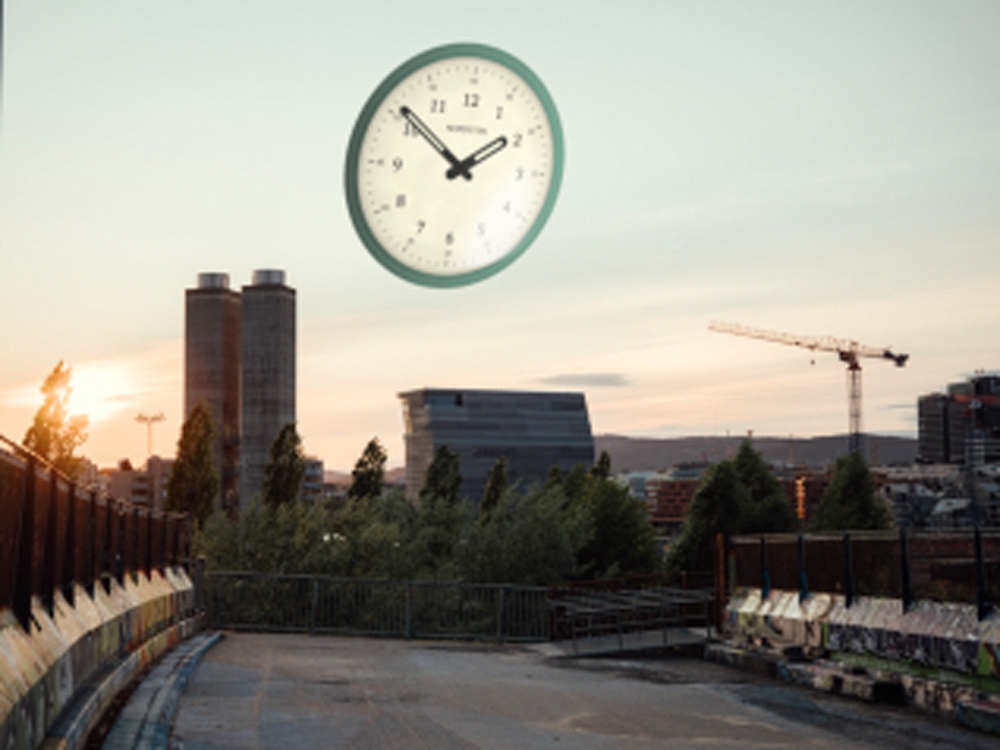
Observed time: 1h51
